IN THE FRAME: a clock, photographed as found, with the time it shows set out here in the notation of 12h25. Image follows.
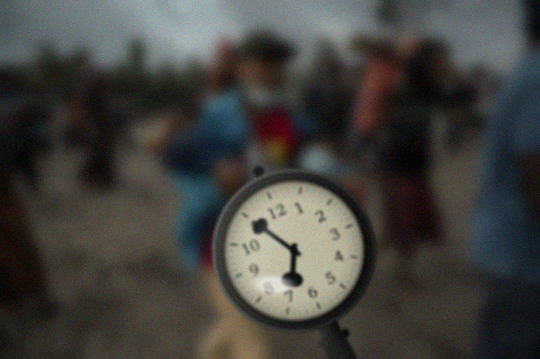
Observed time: 6h55
